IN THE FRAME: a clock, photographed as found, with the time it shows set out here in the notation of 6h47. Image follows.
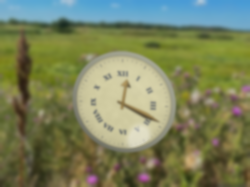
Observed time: 12h19
